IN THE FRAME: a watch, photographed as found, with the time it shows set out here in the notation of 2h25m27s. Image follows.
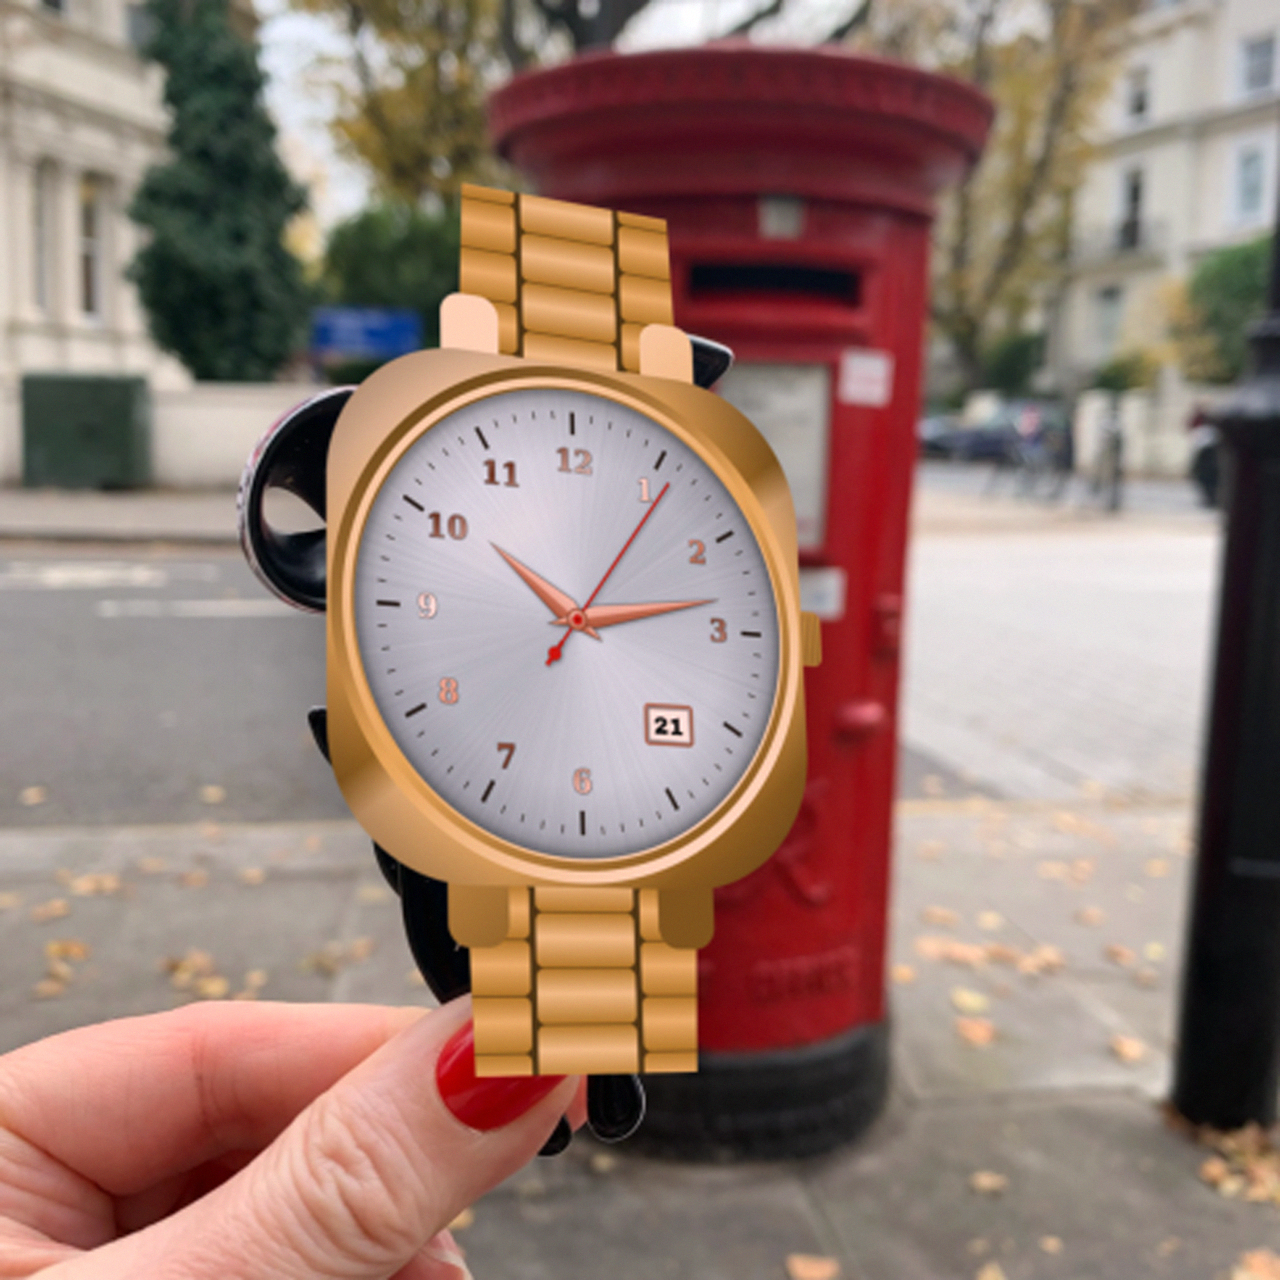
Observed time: 10h13m06s
